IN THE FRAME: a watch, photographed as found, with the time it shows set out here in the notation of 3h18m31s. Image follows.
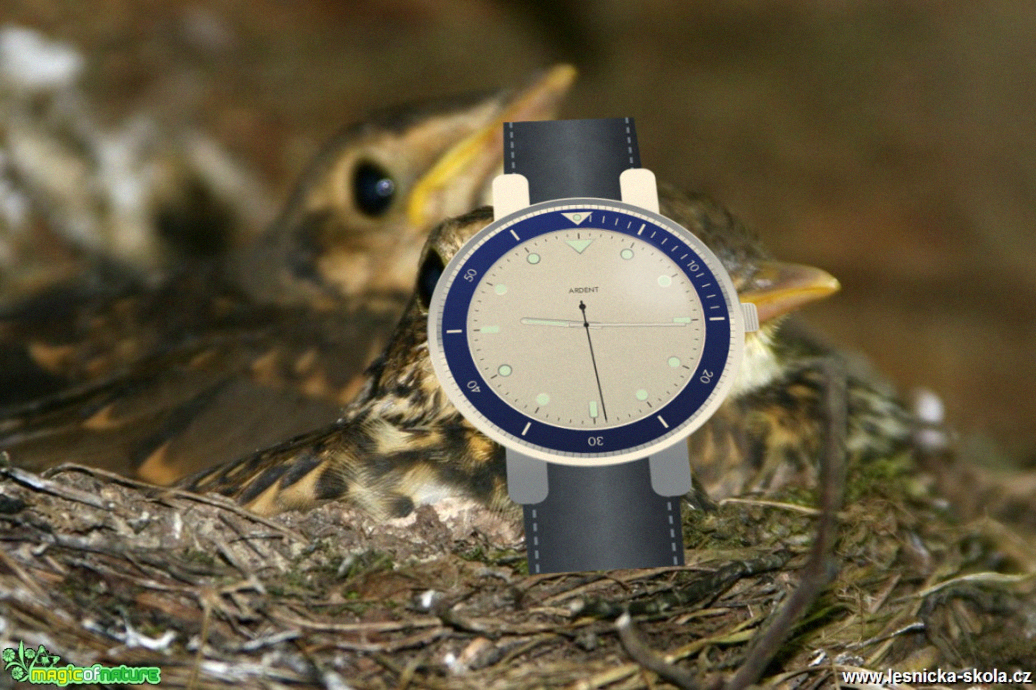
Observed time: 9h15m29s
